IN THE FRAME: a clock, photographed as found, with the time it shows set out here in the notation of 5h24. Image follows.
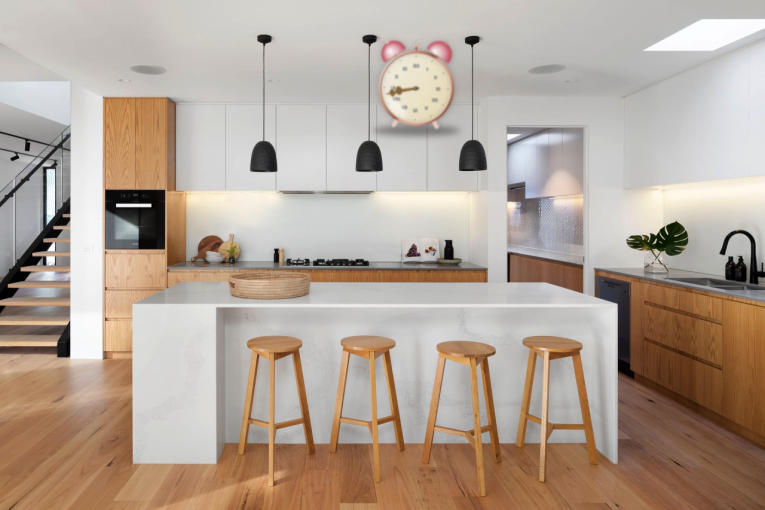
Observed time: 8h43
